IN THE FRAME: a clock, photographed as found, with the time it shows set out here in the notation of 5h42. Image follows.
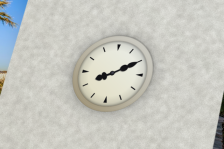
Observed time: 8h10
